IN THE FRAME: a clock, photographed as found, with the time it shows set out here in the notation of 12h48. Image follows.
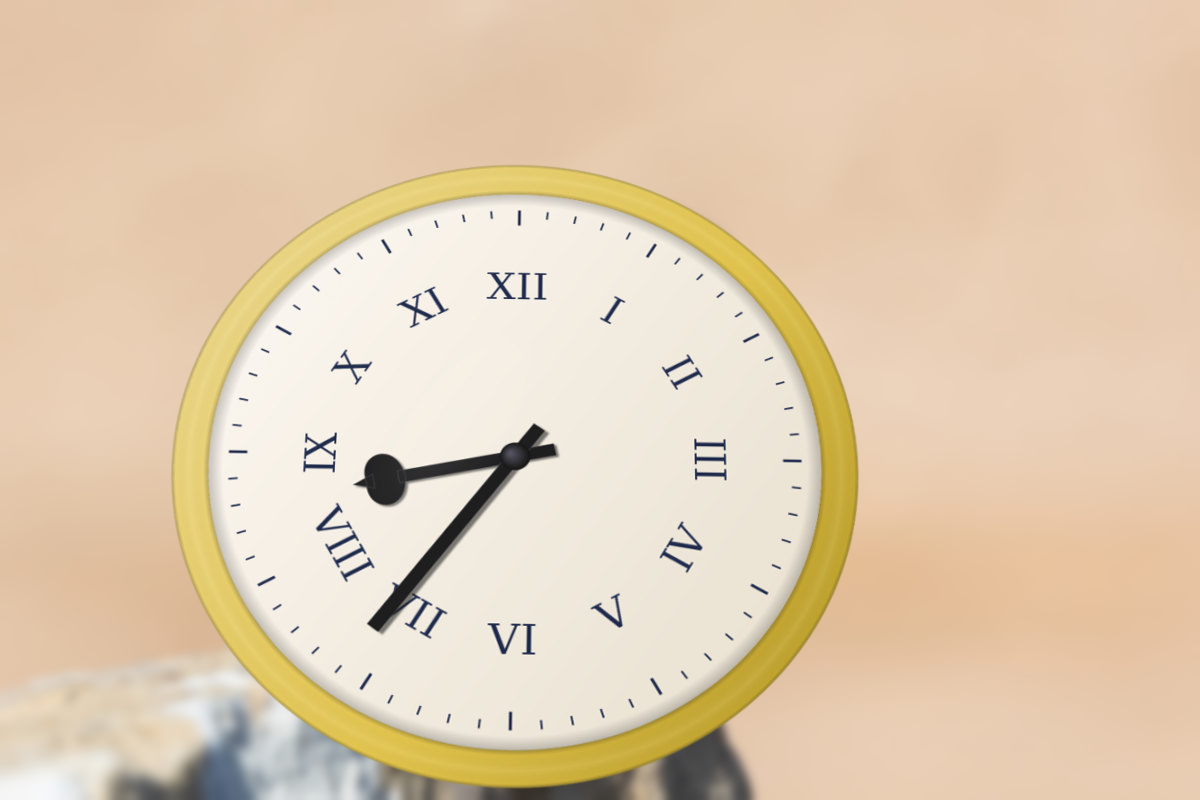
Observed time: 8h36
